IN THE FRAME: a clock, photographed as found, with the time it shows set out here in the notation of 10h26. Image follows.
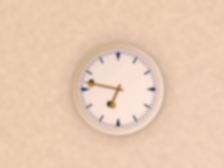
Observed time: 6h47
